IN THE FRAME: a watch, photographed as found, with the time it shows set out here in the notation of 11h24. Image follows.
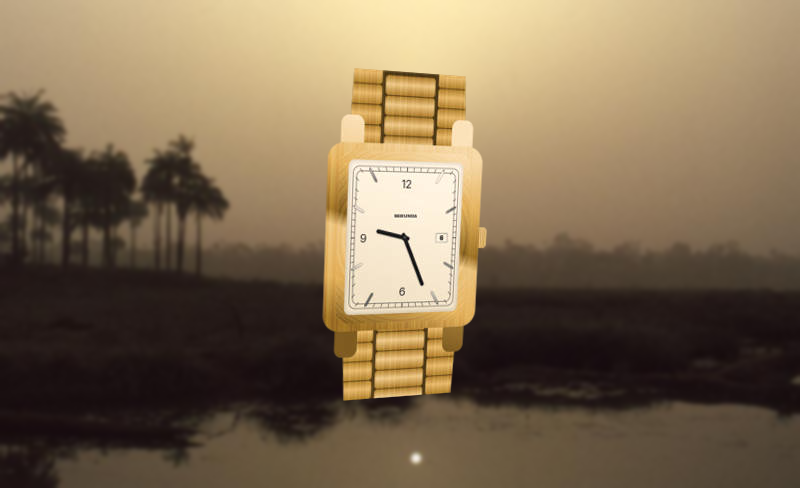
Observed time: 9h26
